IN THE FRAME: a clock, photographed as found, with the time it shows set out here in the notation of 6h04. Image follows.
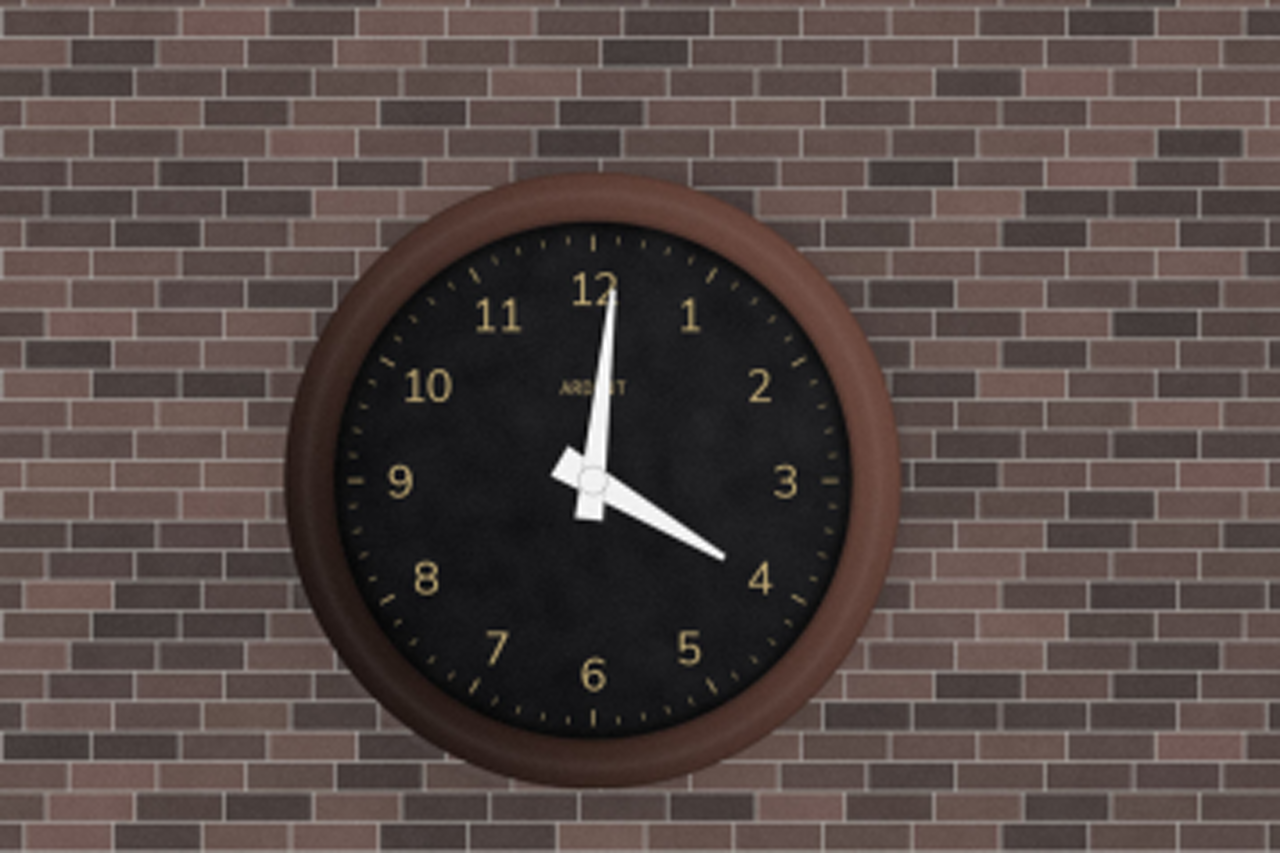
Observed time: 4h01
